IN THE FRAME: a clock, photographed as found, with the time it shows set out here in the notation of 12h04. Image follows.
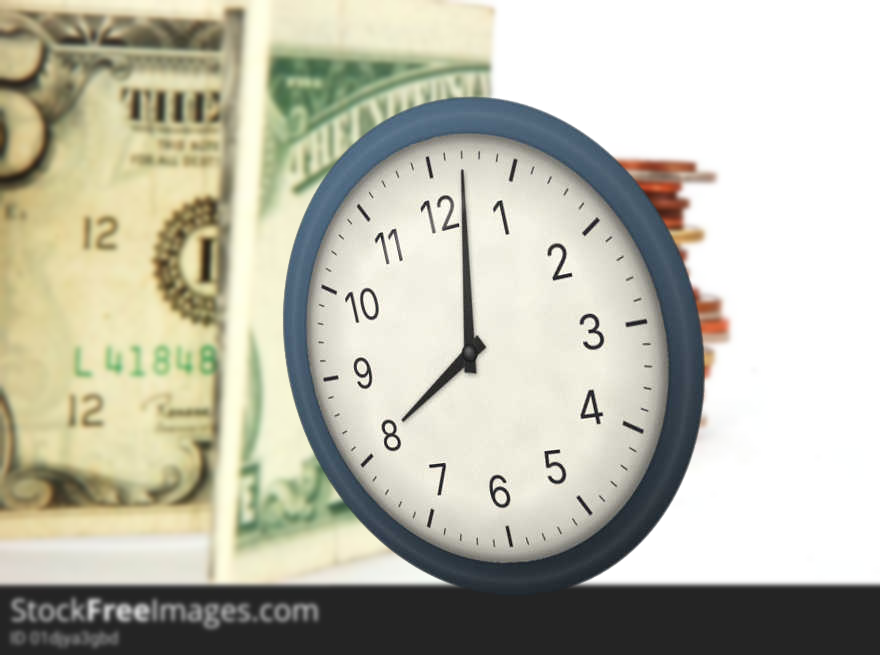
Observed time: 8h02
